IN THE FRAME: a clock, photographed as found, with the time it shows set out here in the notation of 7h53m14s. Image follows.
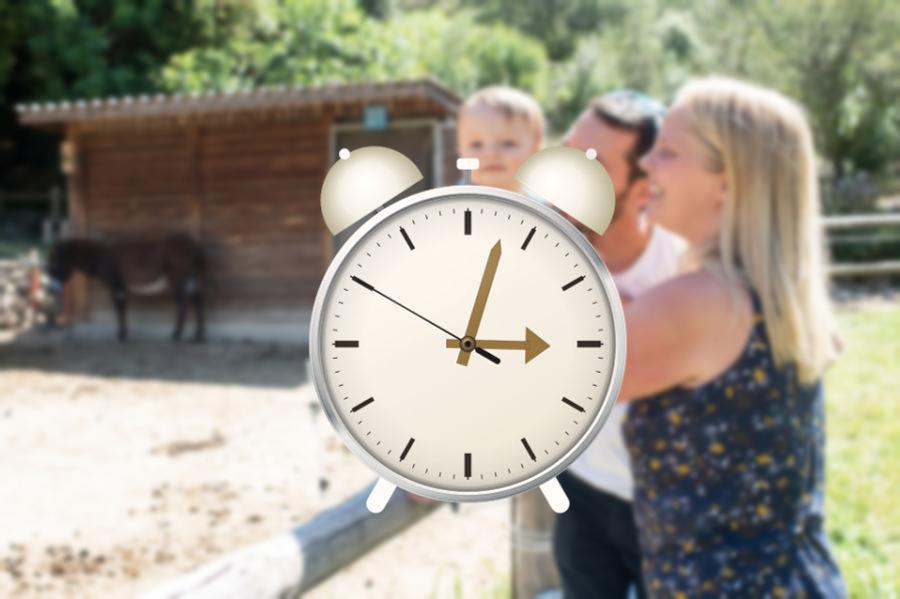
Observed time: 3h02m50s
